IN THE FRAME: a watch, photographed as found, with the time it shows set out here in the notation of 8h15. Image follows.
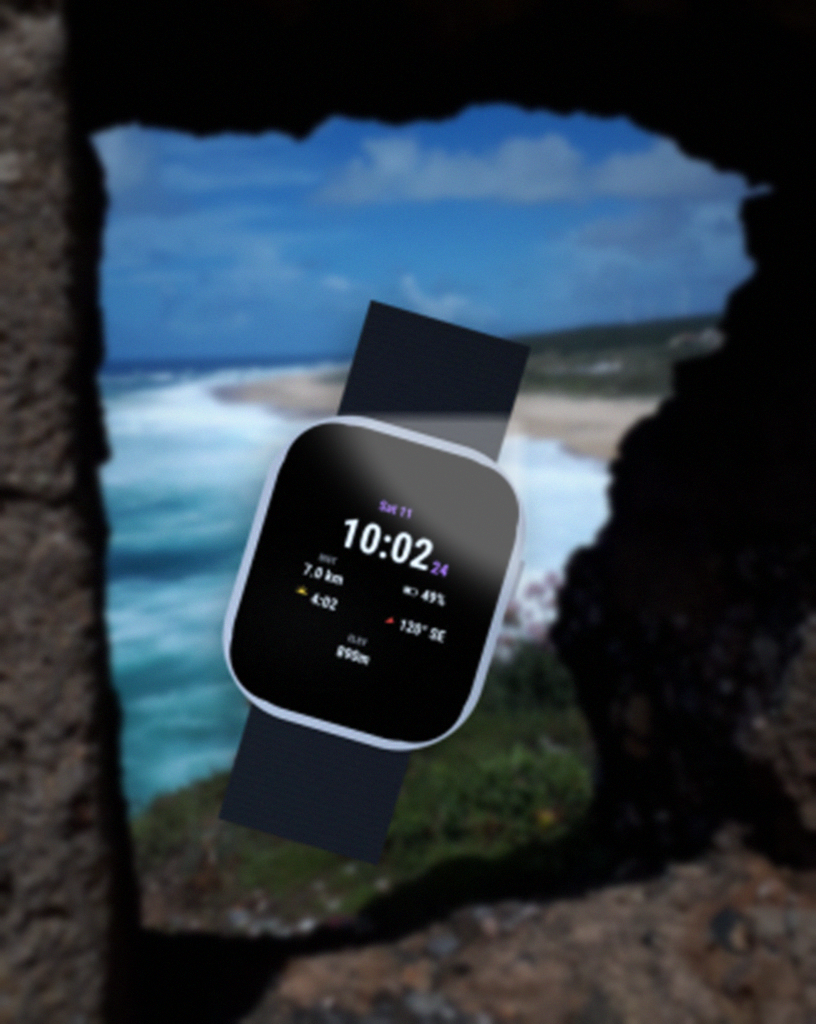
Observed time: 10h02
